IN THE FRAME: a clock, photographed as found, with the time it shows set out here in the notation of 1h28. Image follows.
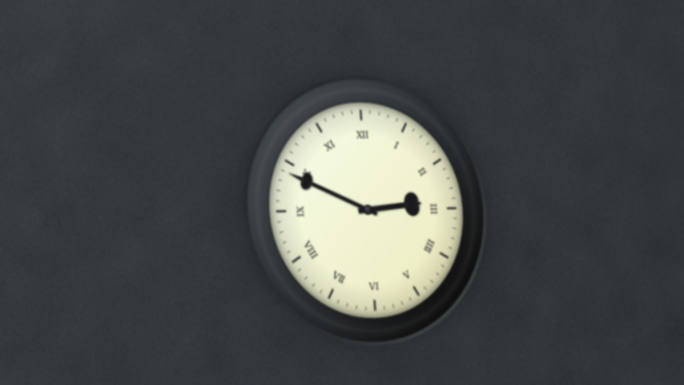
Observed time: 2h49
